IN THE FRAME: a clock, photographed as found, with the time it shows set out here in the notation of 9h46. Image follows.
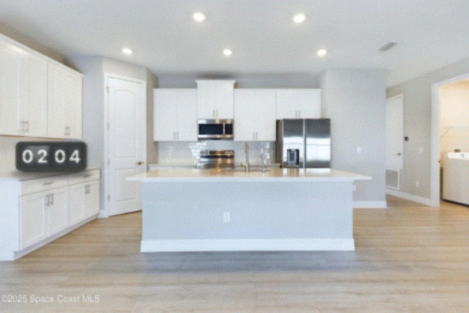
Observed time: 2h04
